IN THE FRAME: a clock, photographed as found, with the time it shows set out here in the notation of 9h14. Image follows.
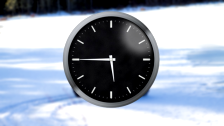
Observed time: 5h45
